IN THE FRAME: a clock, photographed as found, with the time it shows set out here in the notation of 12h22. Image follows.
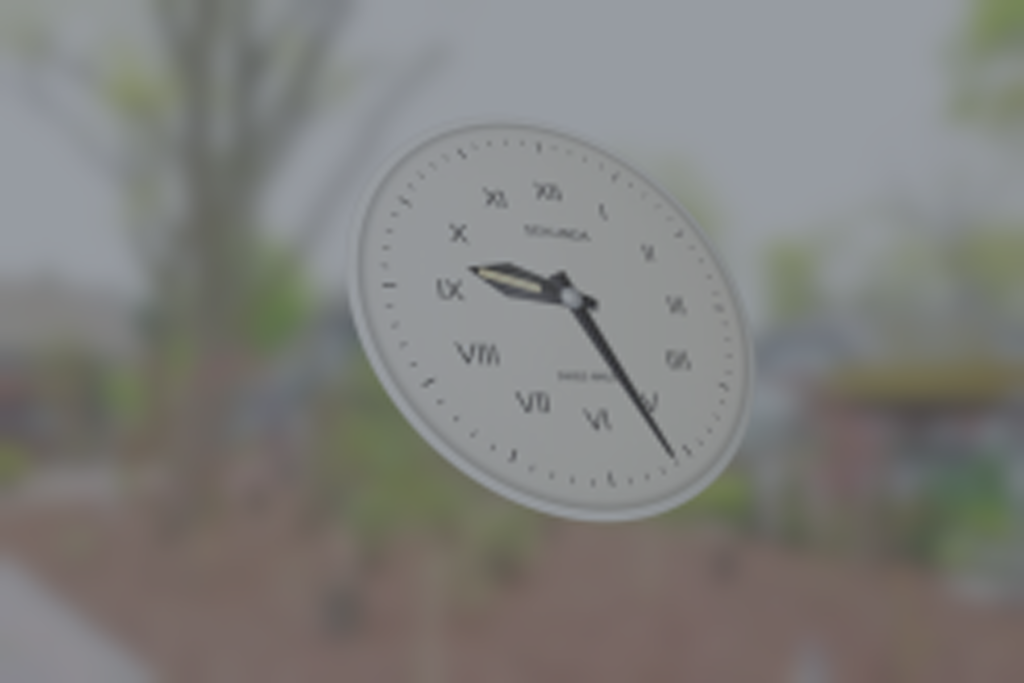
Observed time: 9h26
